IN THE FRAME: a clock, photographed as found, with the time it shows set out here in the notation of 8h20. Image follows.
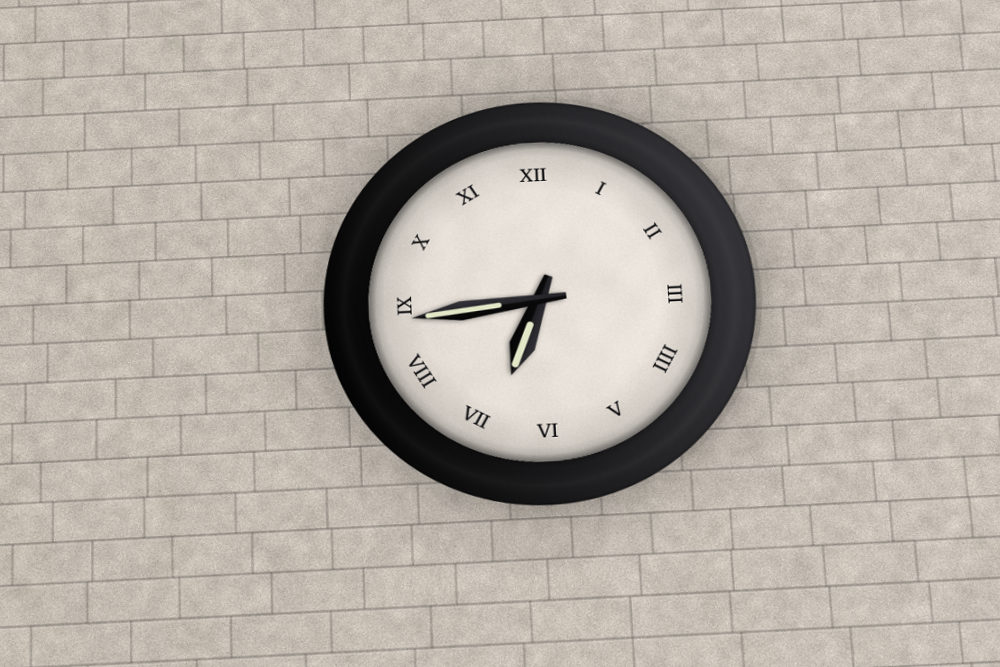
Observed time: 6h44
